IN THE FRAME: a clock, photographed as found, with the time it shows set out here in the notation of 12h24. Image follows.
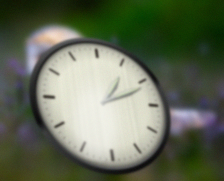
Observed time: 1h11
